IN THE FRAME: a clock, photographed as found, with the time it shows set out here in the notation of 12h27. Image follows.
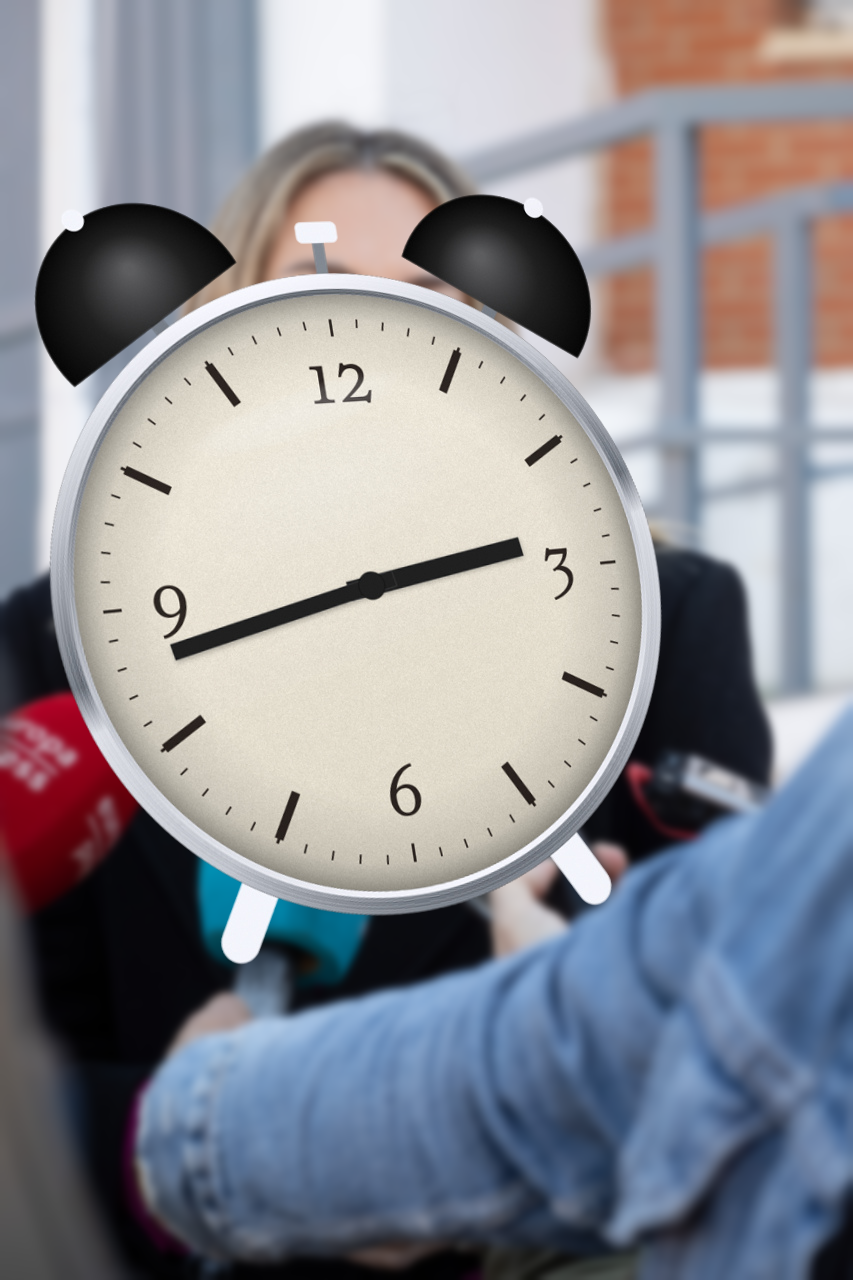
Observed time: 2h43
